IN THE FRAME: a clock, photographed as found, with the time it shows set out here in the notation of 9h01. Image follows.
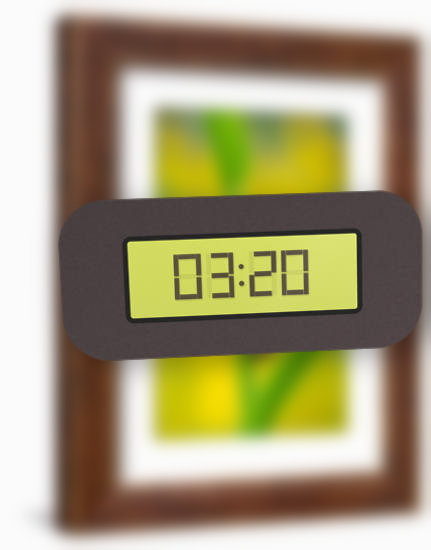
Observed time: 3h20
